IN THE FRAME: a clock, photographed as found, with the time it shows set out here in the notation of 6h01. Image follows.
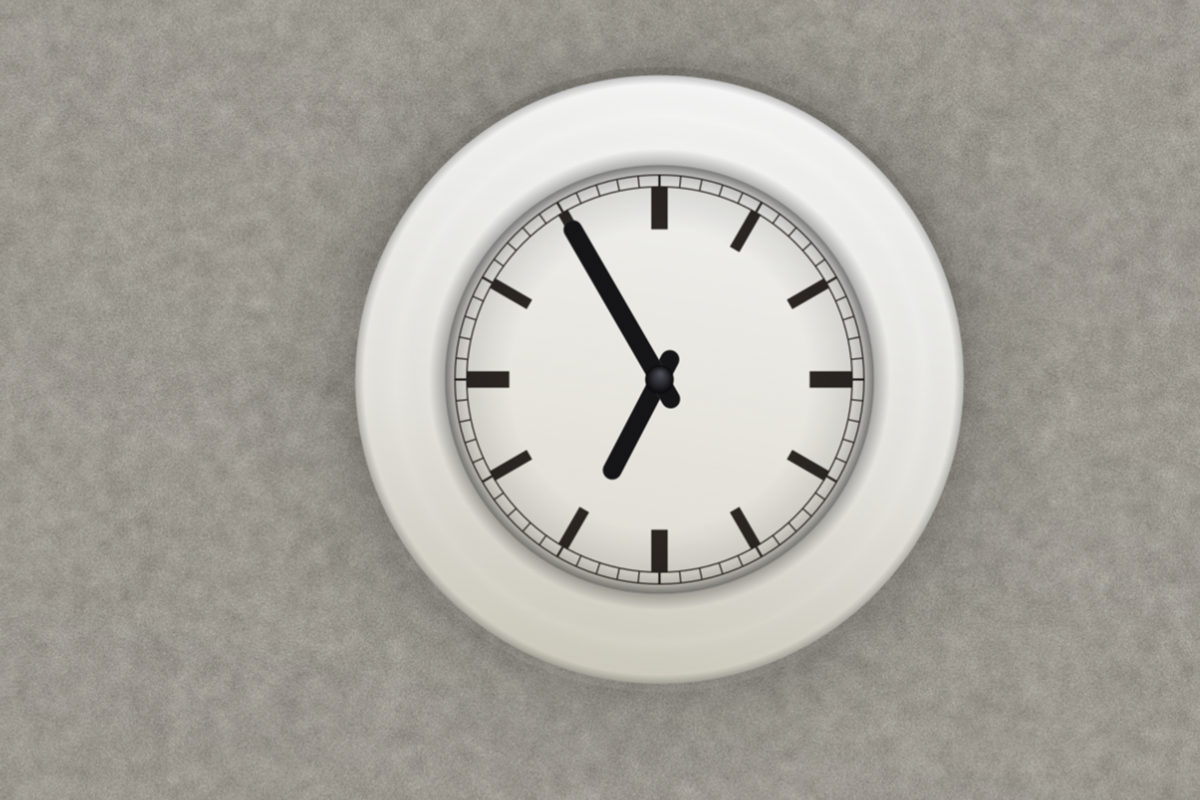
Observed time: 6h55
